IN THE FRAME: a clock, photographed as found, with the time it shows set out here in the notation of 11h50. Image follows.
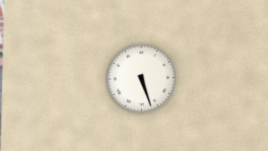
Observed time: 5h27
